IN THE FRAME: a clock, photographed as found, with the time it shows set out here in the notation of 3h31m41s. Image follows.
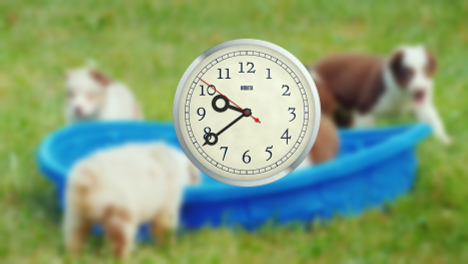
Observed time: 9h38m51s
